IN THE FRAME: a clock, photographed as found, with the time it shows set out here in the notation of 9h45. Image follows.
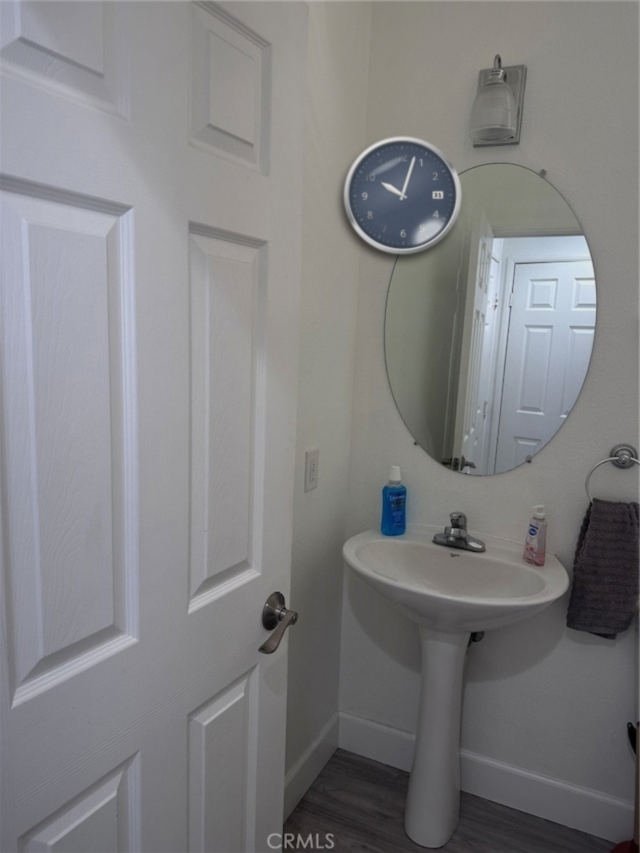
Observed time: 10h03
